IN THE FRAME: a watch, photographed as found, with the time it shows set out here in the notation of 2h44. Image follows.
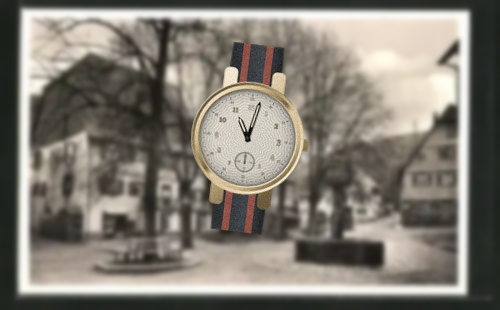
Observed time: 11h02
